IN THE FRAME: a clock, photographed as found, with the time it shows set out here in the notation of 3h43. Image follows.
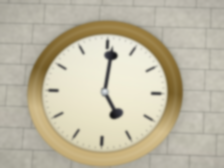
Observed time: 5h01
